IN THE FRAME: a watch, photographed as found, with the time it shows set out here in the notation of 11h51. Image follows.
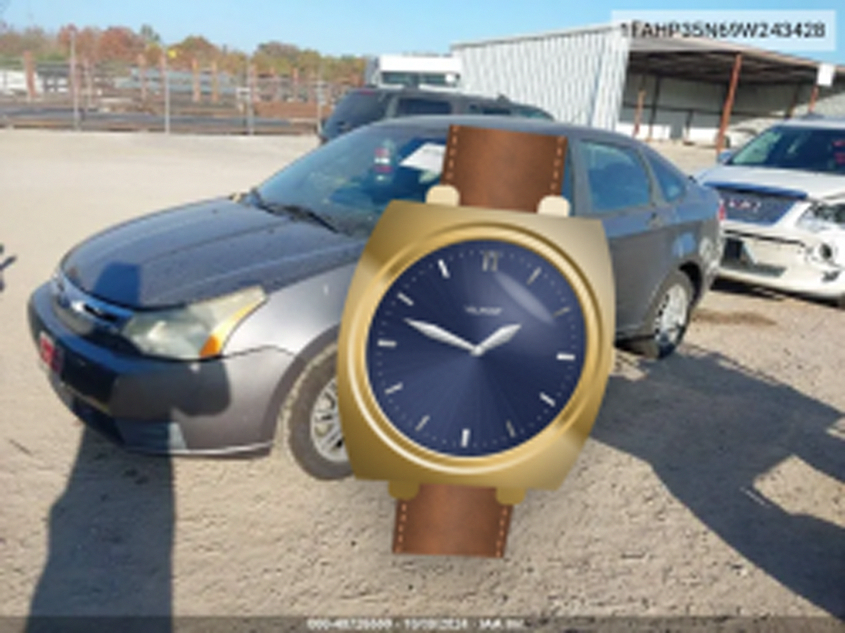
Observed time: 1h48
